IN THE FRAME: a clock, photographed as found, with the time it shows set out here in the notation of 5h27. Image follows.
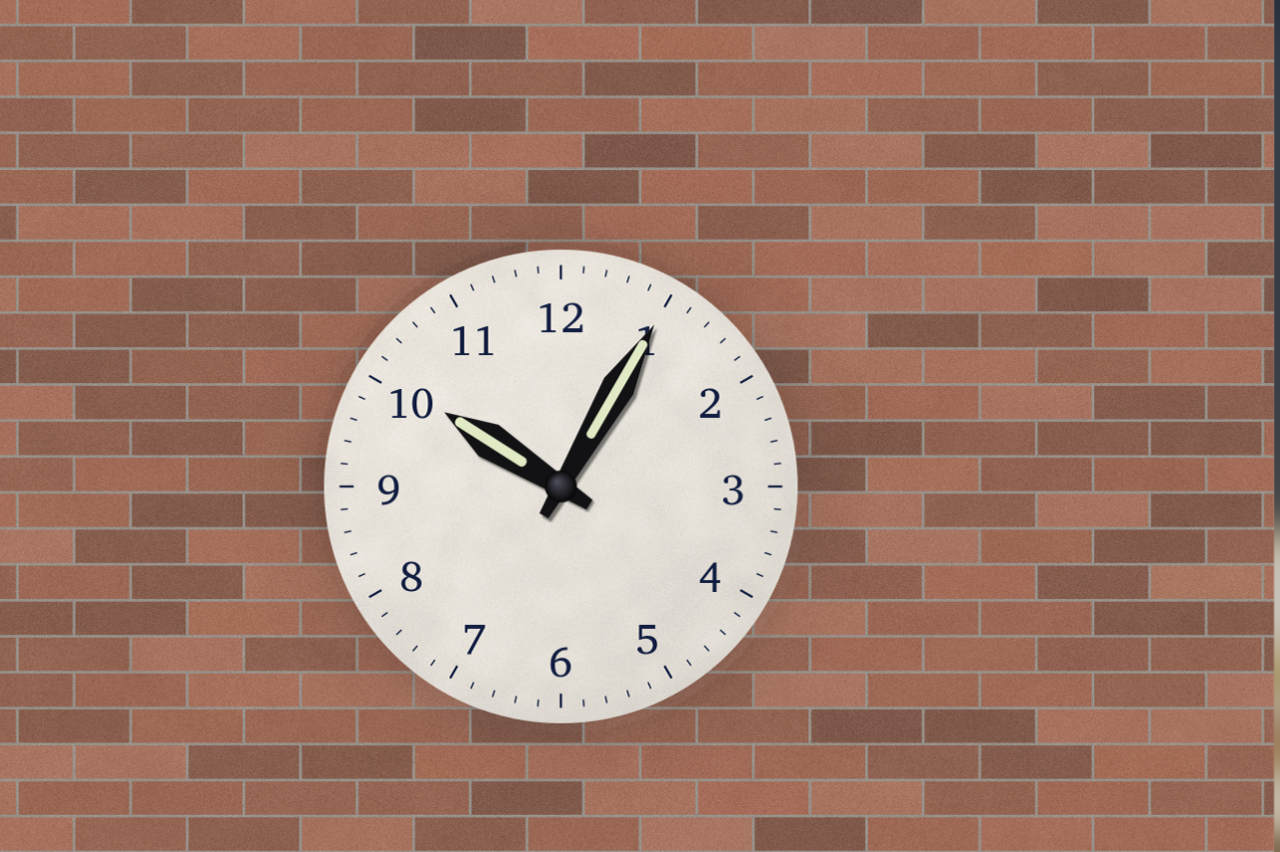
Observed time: 10h05
